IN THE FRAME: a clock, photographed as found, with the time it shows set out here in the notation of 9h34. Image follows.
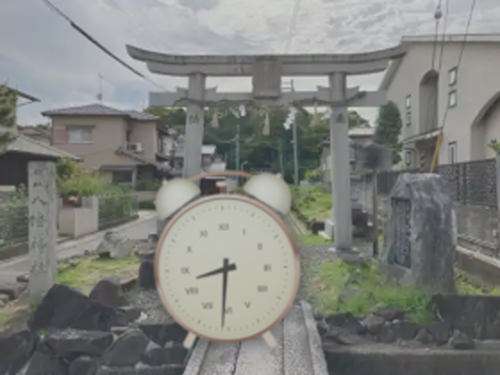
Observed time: 8h31
